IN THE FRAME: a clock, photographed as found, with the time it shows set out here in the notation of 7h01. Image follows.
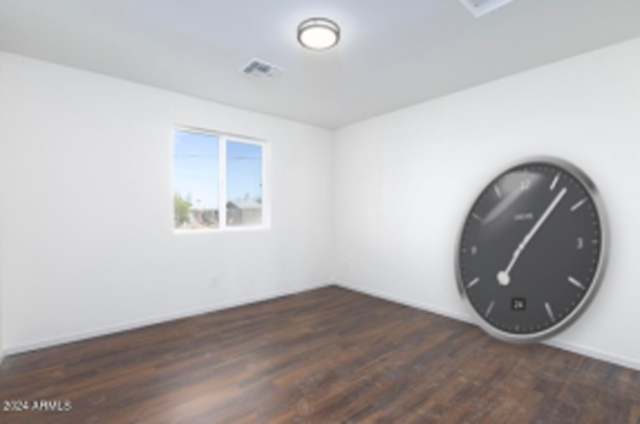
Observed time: 7h07
